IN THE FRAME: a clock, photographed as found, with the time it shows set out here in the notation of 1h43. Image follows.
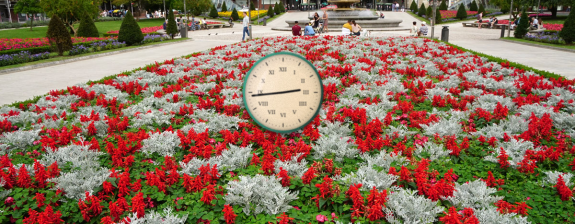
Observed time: 2h44
